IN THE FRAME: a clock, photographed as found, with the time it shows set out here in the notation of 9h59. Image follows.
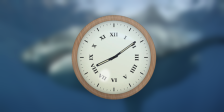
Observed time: 8h09
